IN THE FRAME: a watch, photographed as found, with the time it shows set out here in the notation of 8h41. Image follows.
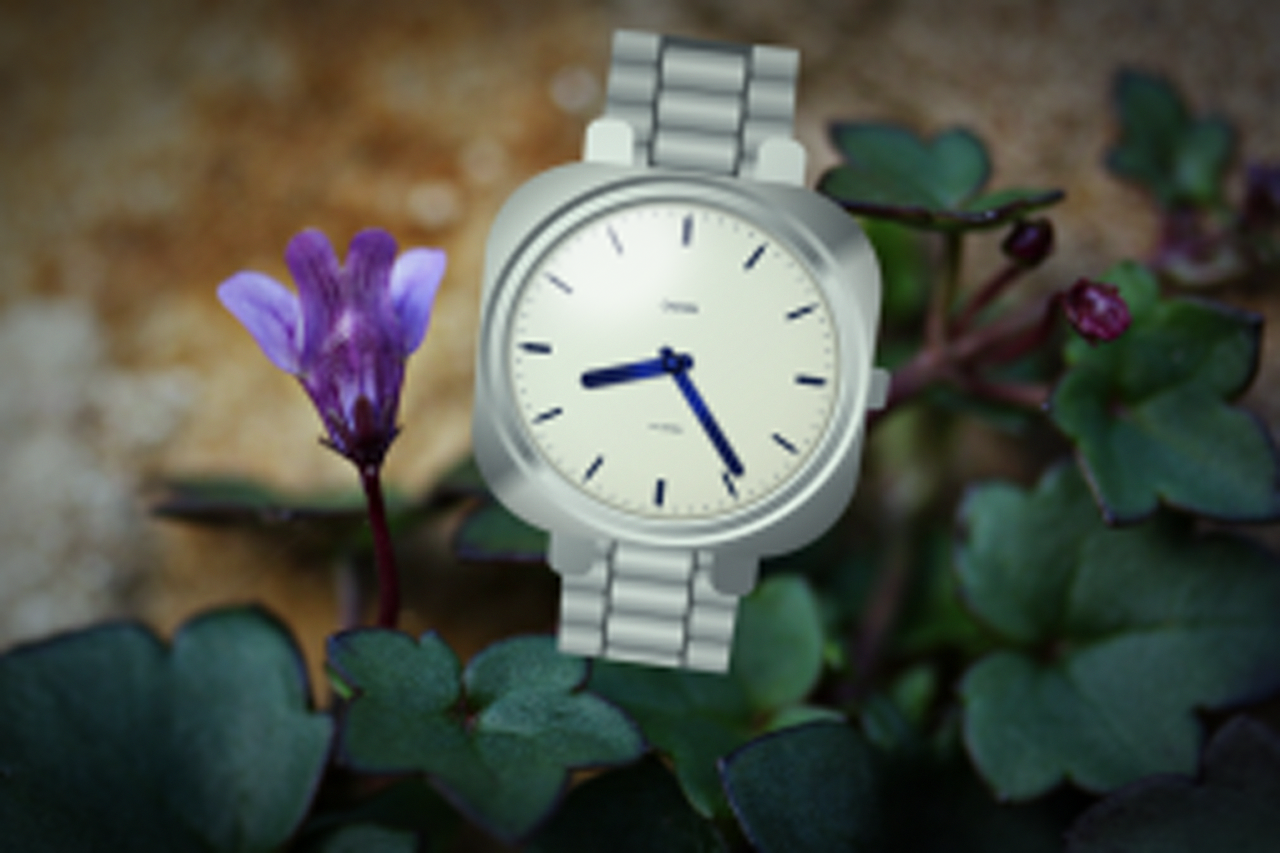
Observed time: 8h24
